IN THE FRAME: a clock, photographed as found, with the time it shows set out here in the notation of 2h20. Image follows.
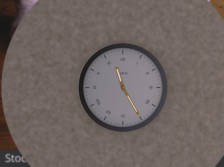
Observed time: 11h25
